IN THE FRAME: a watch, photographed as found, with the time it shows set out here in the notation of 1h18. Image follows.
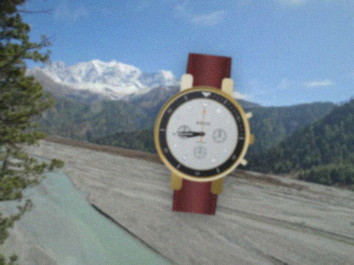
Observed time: 8h44
